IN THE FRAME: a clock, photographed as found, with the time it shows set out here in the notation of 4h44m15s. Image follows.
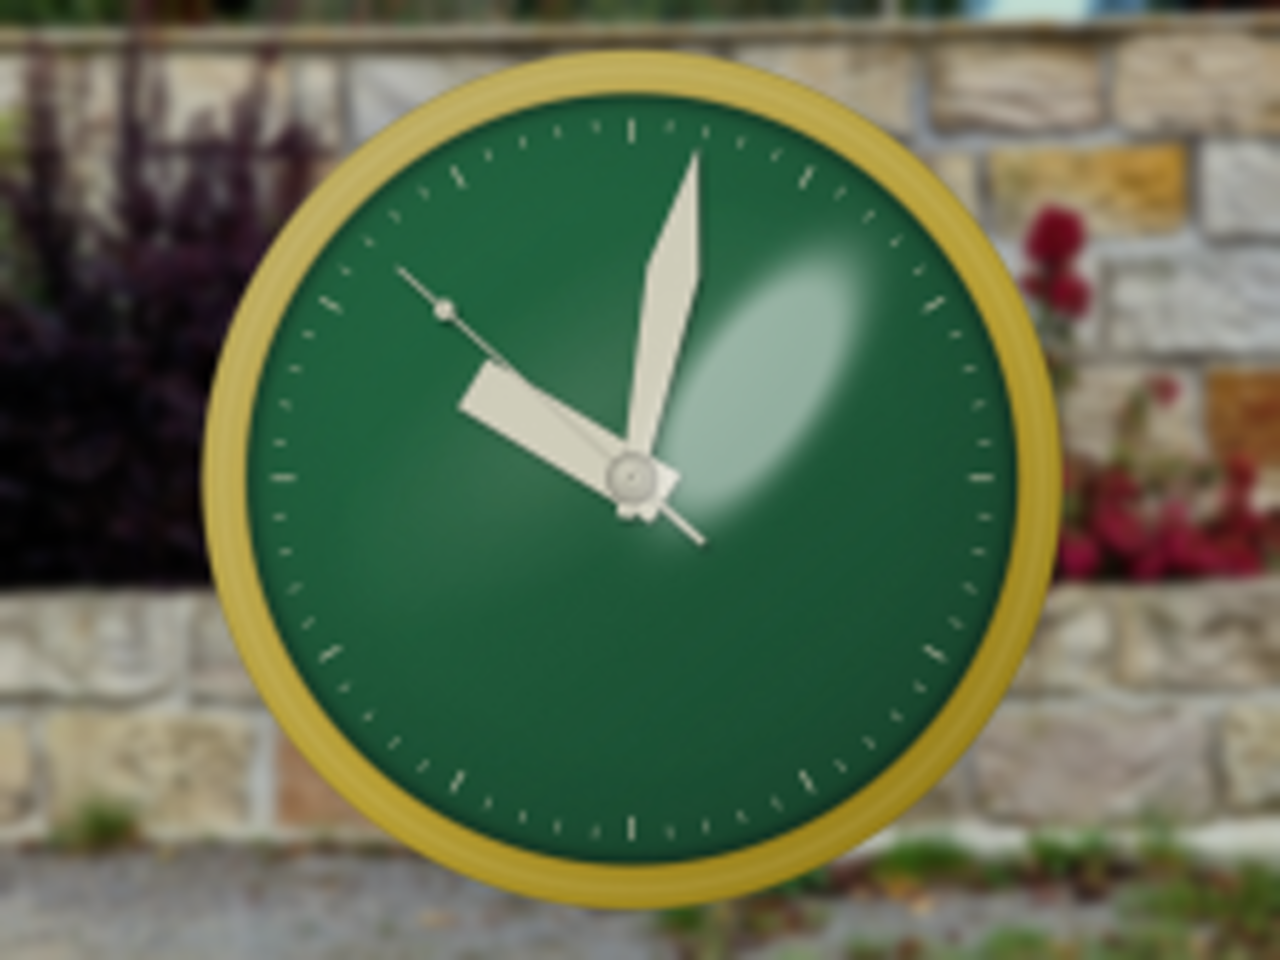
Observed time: 10h01m52s
